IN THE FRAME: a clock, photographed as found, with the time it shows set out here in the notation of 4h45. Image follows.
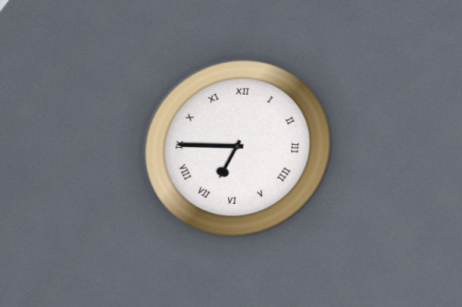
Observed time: 6h45
